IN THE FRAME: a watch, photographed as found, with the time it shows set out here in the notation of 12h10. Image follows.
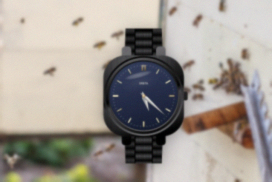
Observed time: 5h22
